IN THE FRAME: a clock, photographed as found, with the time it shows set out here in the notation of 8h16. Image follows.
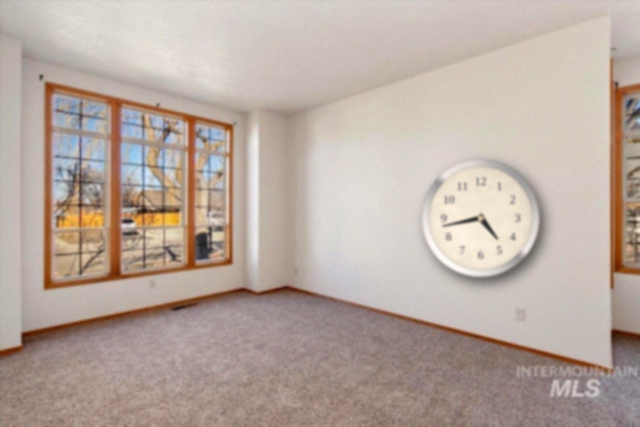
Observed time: 4h43
